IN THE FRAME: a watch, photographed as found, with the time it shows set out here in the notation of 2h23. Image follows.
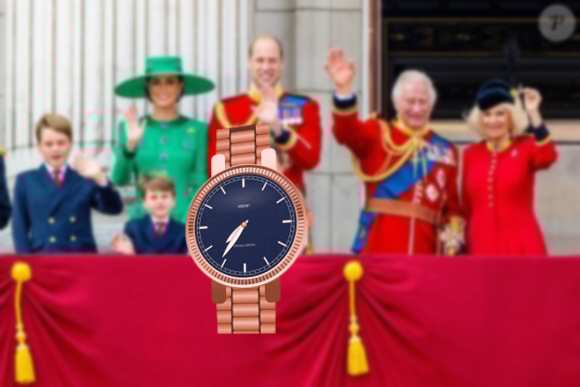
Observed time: 7h36
